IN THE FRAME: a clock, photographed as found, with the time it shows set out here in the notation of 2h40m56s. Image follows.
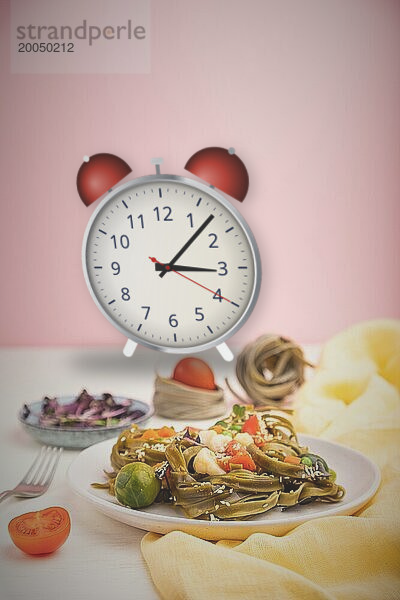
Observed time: 3h07m20s
